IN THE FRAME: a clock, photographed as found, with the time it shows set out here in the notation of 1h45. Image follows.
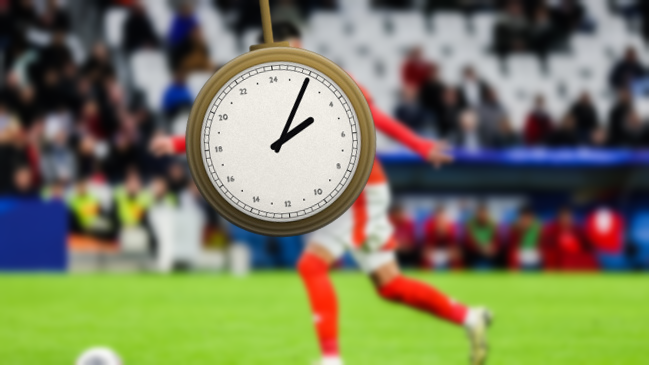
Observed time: 4h05
